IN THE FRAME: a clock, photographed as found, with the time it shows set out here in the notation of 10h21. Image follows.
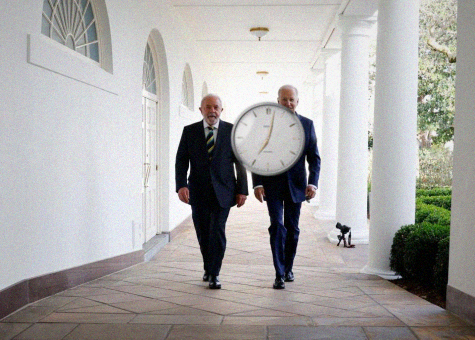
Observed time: 7h02
